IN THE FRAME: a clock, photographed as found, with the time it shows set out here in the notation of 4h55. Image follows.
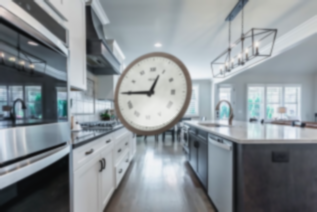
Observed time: 12h45
